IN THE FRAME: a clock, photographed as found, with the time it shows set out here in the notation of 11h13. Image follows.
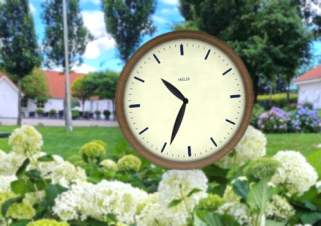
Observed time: 10h34
